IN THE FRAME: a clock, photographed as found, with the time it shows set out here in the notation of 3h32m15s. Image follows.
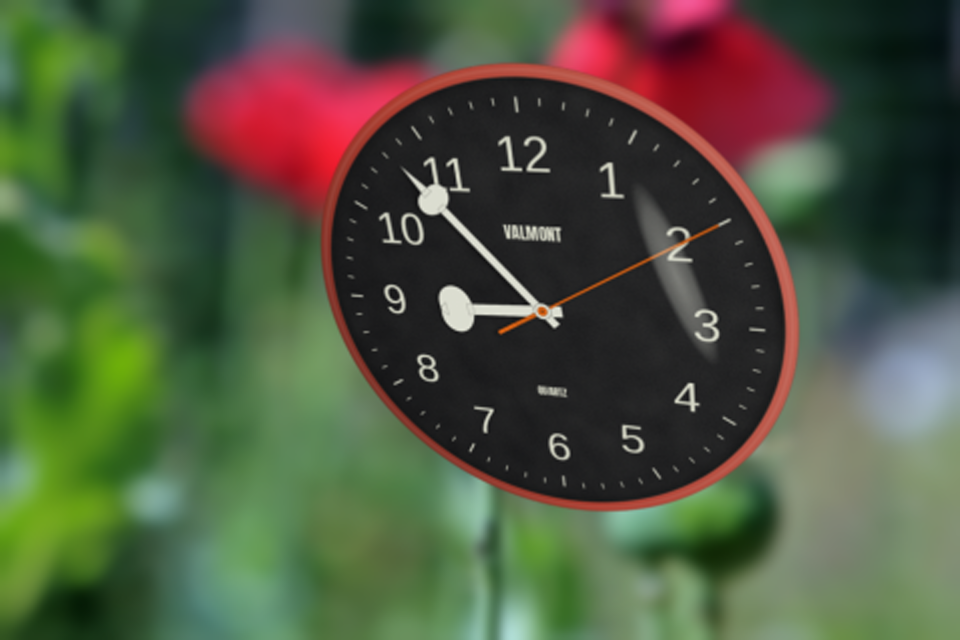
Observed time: 8h53m10s
